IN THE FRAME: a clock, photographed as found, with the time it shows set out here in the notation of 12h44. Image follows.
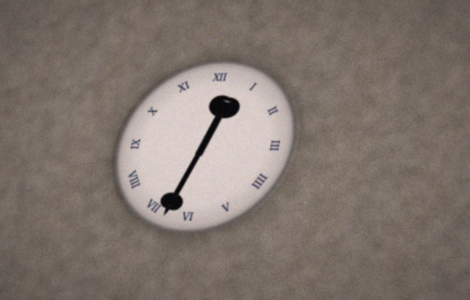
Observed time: 12h33
